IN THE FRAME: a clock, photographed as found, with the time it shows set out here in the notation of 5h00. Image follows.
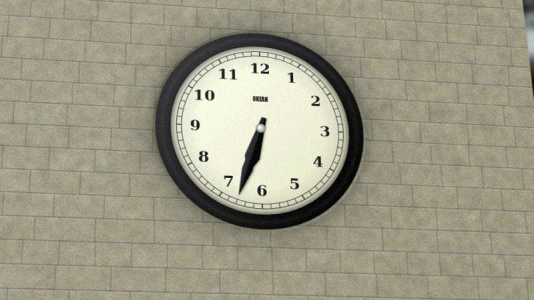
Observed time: 6h33
